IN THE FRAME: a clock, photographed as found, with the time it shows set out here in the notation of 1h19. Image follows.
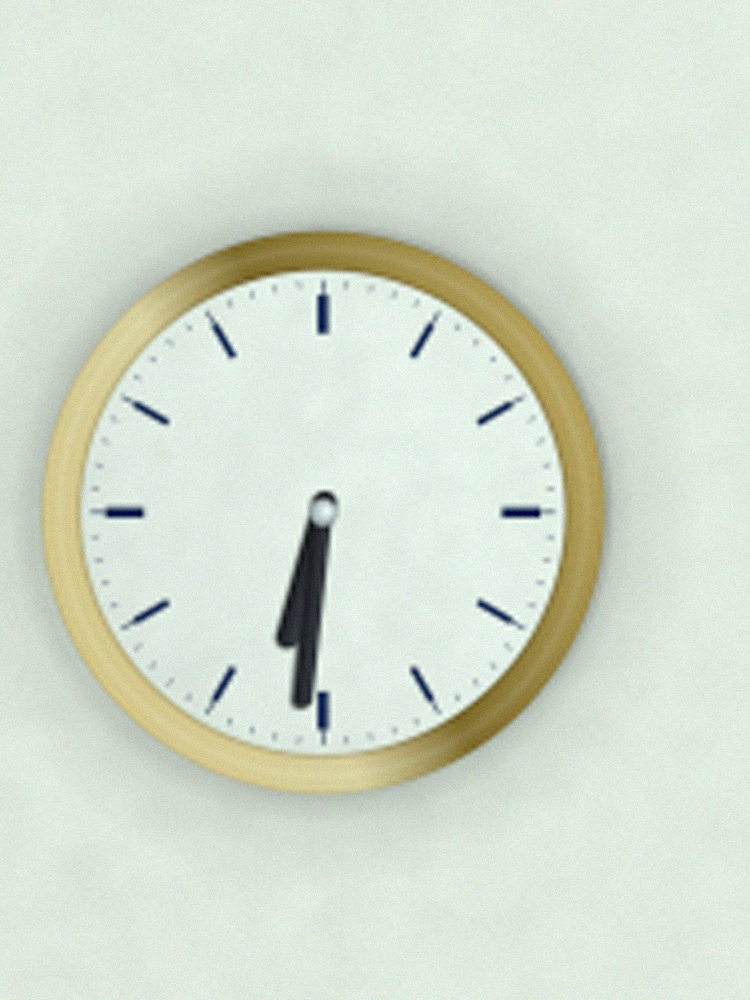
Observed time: 6h31
